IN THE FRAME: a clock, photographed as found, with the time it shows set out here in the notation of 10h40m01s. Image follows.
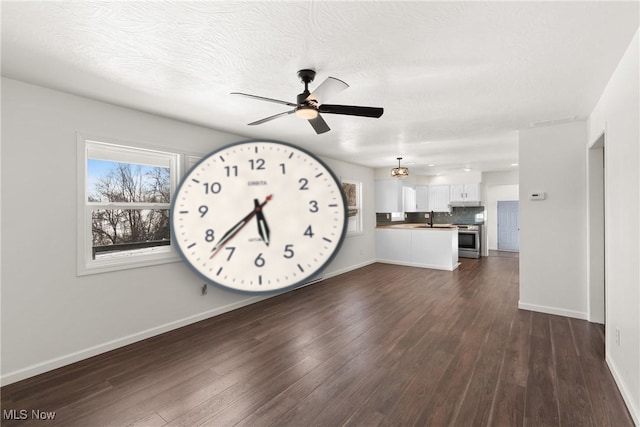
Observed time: 5h37m37s
